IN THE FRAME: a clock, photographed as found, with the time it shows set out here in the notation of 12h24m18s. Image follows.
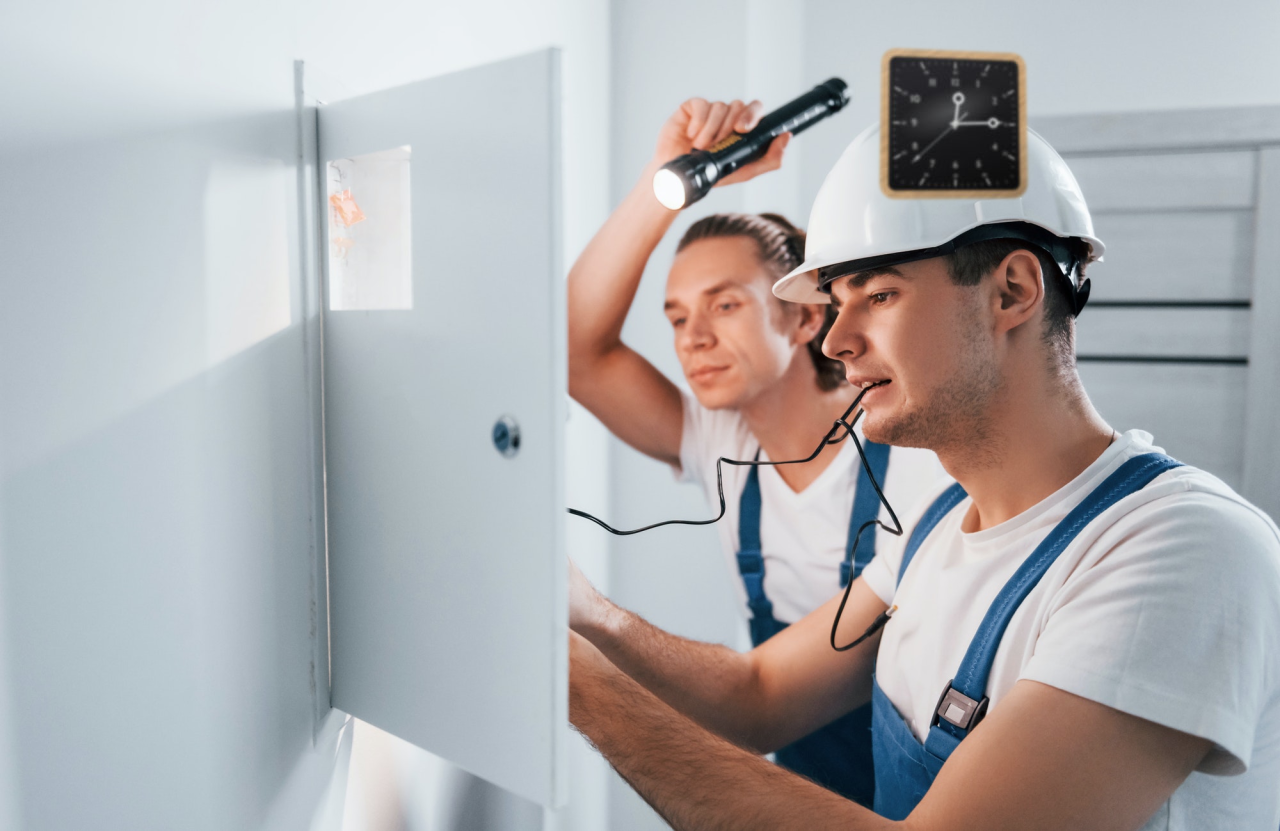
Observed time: 12h14m38s
